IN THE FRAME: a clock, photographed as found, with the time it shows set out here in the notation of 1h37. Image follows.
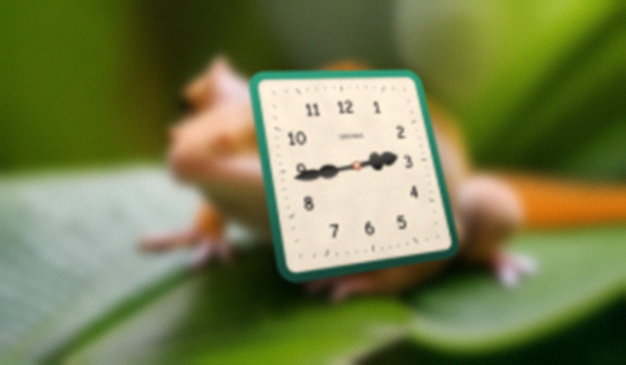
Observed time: 2h44
